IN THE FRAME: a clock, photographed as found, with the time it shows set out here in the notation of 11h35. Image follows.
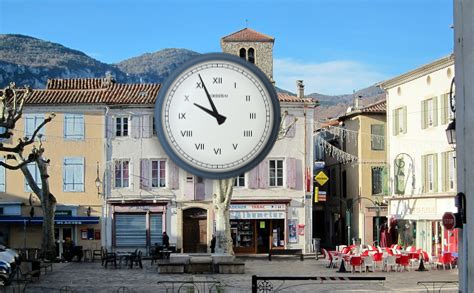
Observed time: 9h56
